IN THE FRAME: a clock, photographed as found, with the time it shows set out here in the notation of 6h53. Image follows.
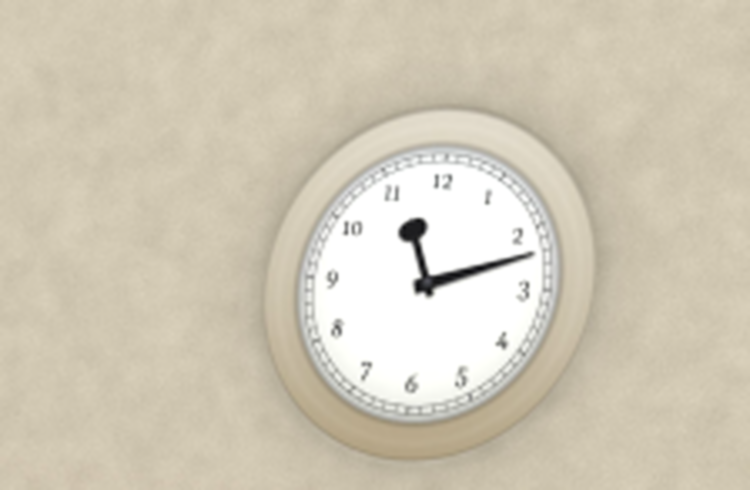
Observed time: 11h12
